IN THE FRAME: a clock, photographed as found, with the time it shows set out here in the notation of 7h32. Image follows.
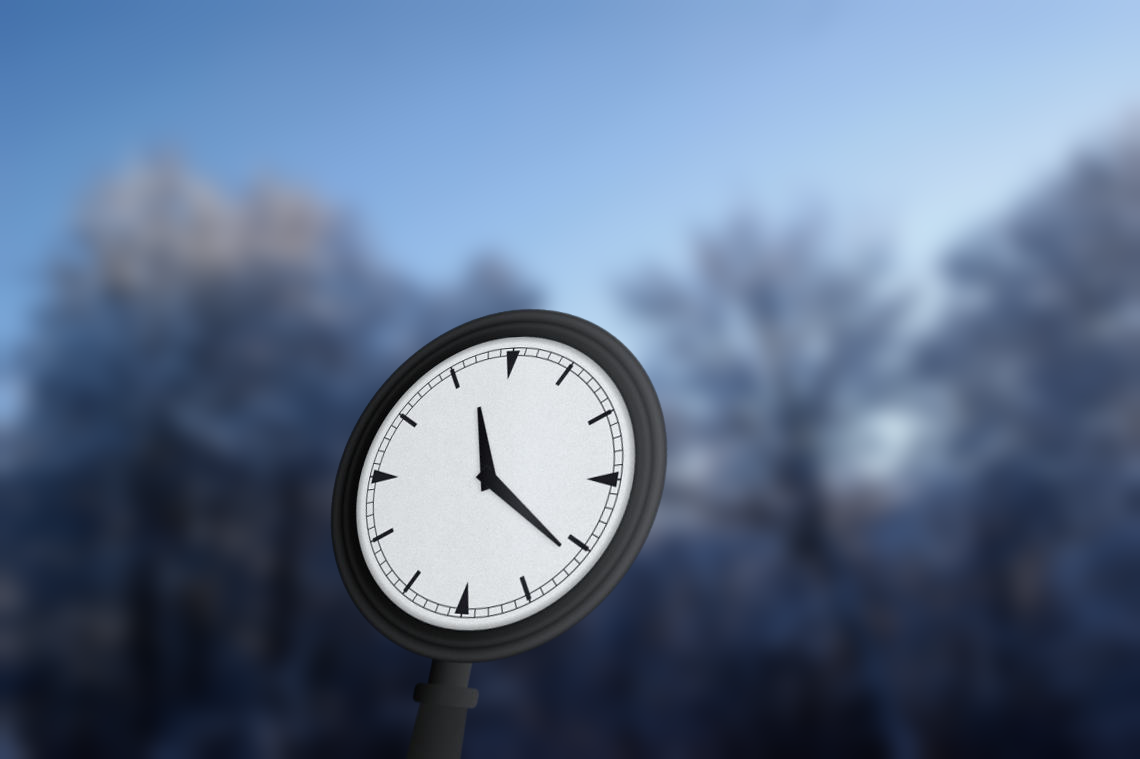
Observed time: 11h21
